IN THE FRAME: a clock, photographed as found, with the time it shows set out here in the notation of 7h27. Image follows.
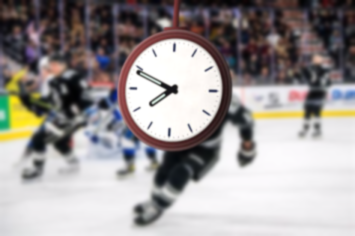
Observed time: 7h49
